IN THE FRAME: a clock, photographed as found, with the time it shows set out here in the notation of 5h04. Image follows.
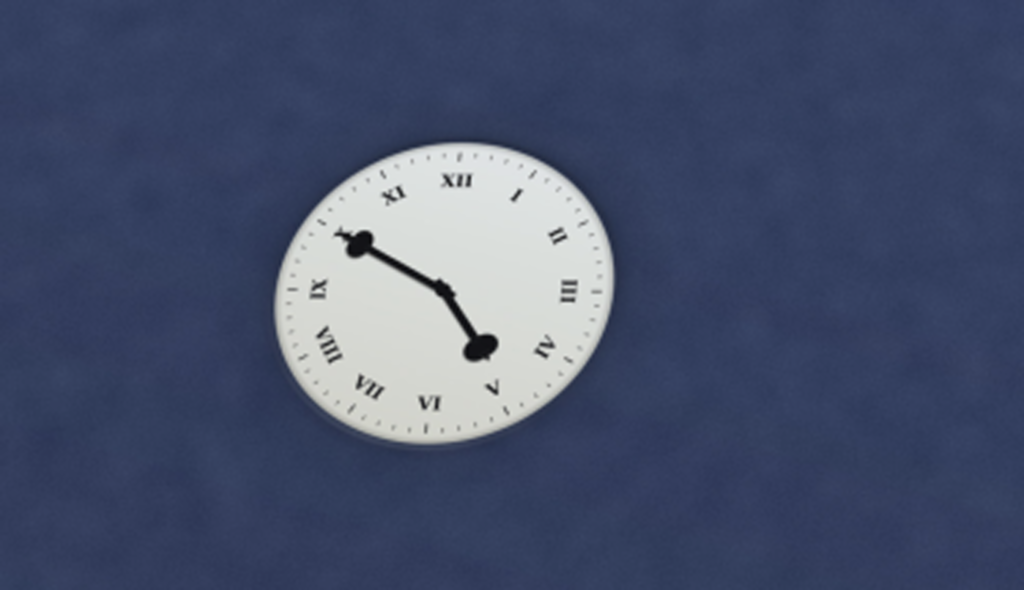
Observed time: 4h50
